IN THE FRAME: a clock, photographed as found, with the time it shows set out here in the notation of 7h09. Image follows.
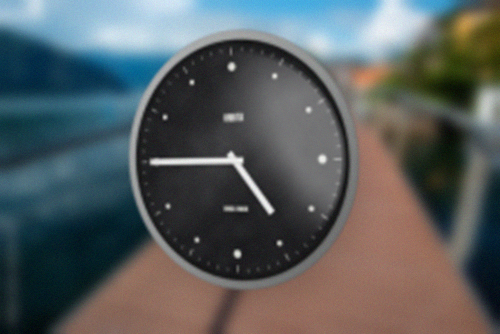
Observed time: 4h45
